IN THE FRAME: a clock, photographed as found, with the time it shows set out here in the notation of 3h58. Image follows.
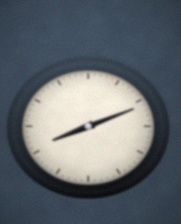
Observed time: 8h11
